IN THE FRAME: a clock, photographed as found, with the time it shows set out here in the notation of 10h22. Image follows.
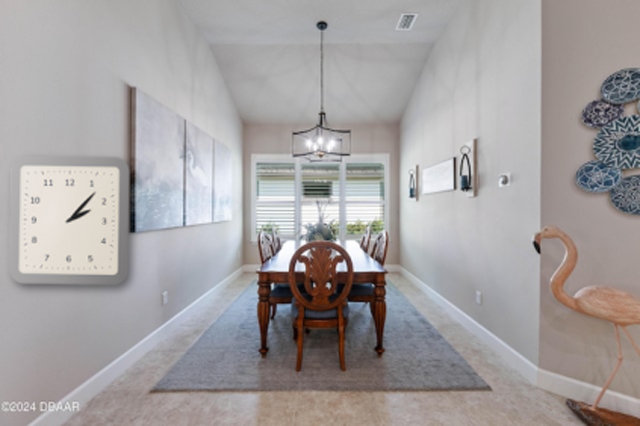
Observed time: 2h07
